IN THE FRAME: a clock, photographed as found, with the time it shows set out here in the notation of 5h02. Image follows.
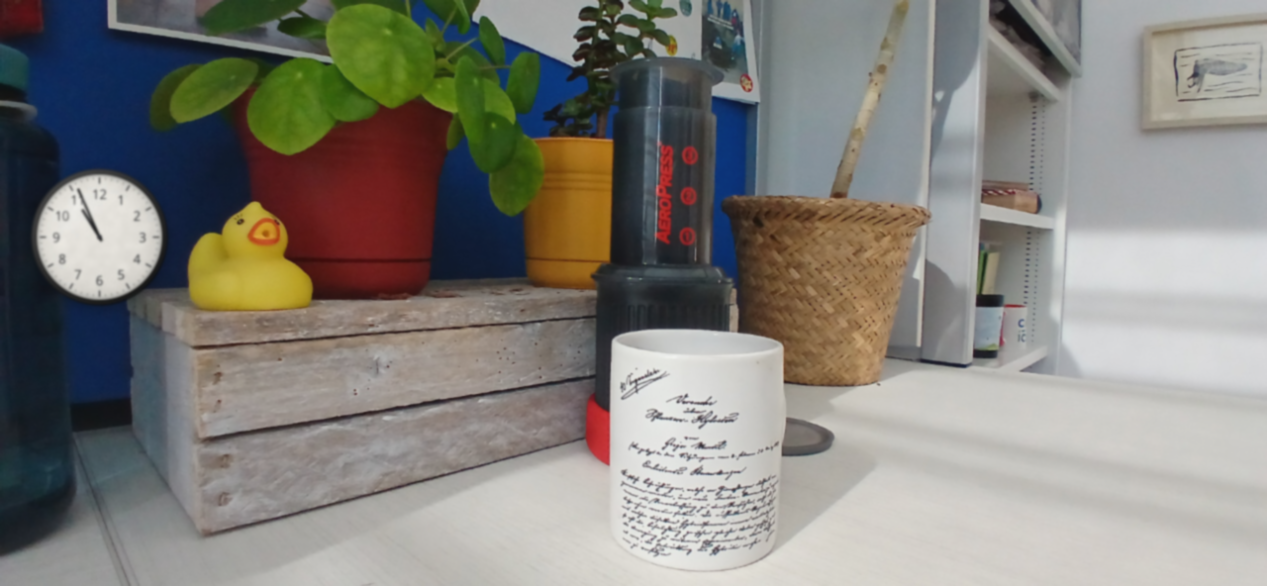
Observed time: 10h56
